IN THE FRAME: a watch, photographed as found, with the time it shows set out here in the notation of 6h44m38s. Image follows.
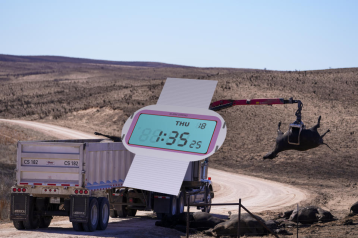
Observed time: 1h35m25s
